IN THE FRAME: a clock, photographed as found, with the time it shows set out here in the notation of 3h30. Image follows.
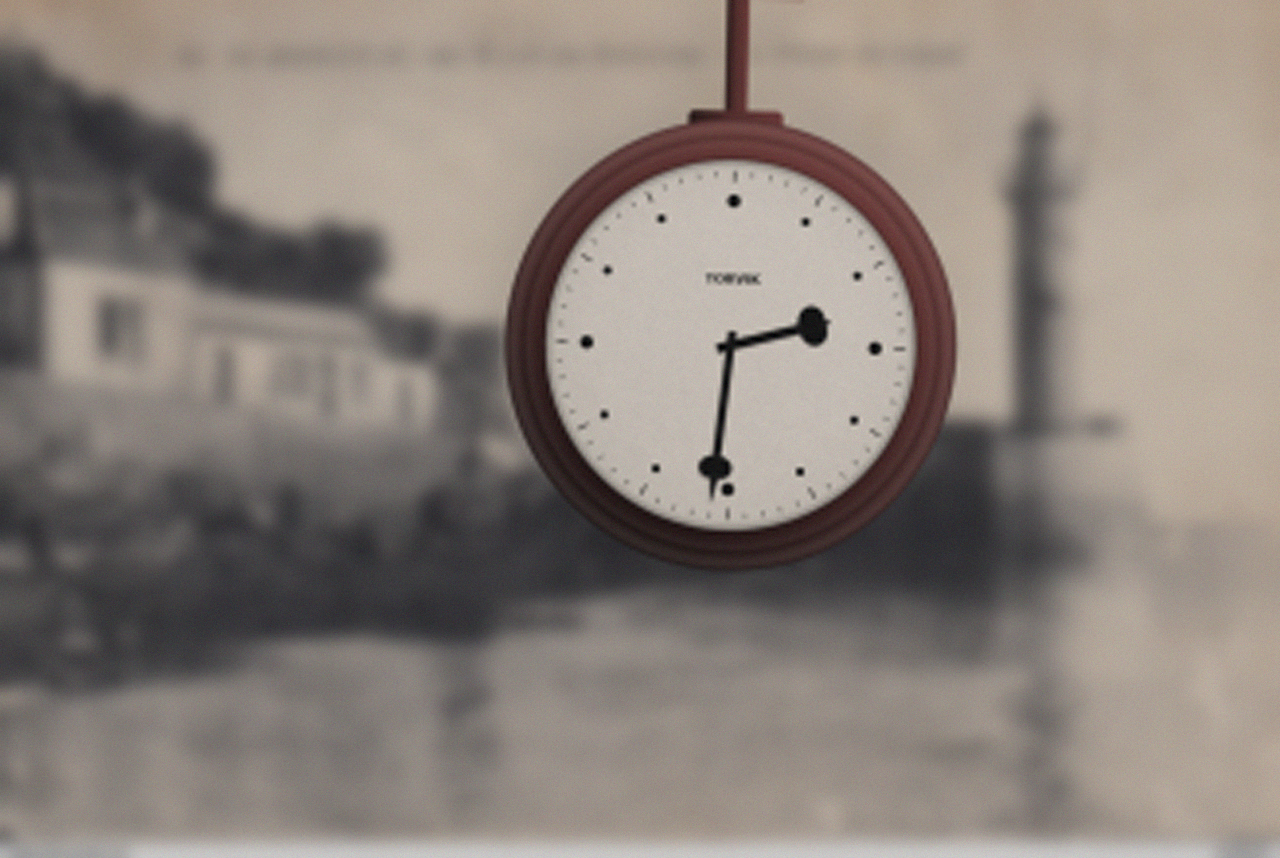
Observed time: 2h31
